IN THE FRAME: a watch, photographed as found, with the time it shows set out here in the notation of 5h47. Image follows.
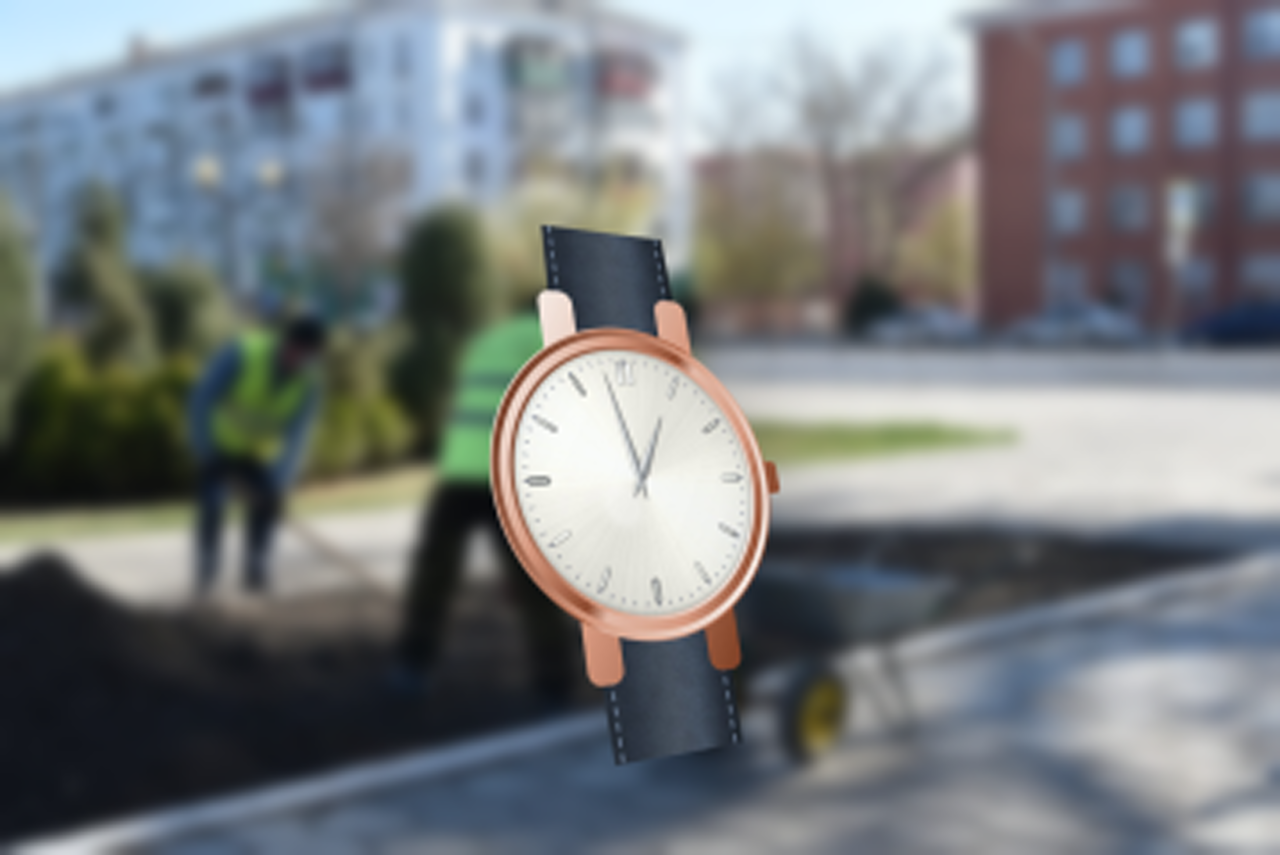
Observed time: 12h58
